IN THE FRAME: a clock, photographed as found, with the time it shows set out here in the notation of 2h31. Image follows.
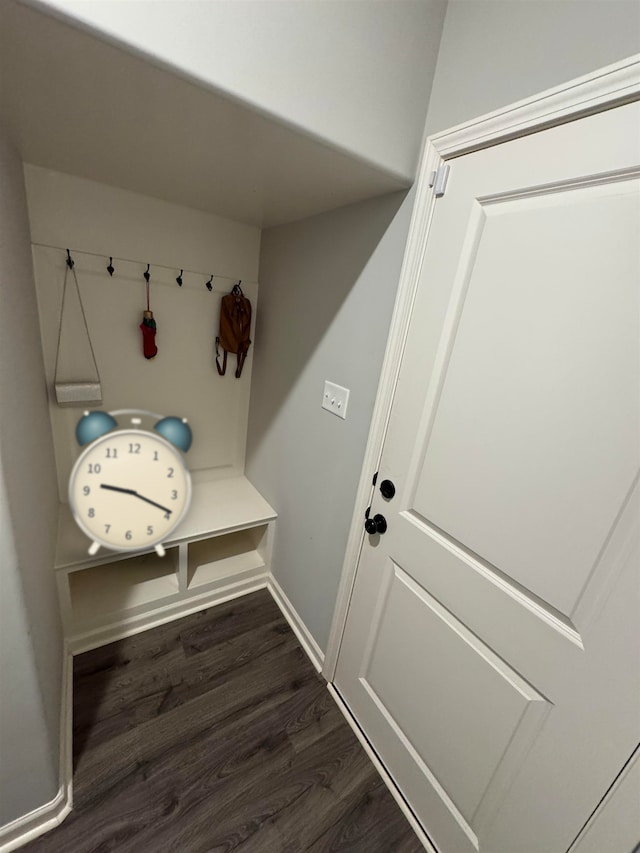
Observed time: 9h19
